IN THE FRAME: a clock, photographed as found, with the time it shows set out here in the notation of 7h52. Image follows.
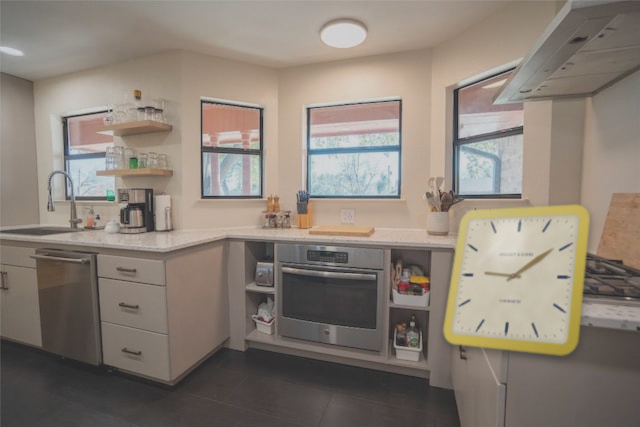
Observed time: 9h09
